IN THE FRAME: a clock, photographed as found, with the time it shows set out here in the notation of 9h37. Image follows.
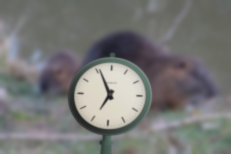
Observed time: 6h56
